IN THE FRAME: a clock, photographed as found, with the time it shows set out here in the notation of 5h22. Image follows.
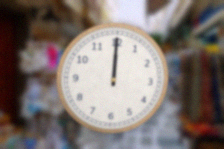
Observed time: 12h00
